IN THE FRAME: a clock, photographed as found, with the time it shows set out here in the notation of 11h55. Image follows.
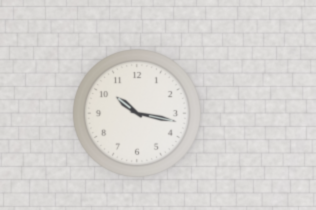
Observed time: 10h17
